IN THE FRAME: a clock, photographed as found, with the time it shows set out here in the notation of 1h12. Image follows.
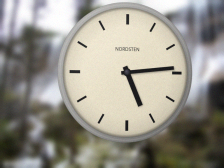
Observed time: 5h14
